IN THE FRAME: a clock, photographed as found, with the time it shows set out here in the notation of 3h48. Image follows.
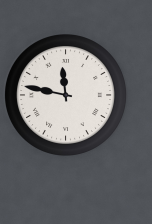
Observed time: 11h47
